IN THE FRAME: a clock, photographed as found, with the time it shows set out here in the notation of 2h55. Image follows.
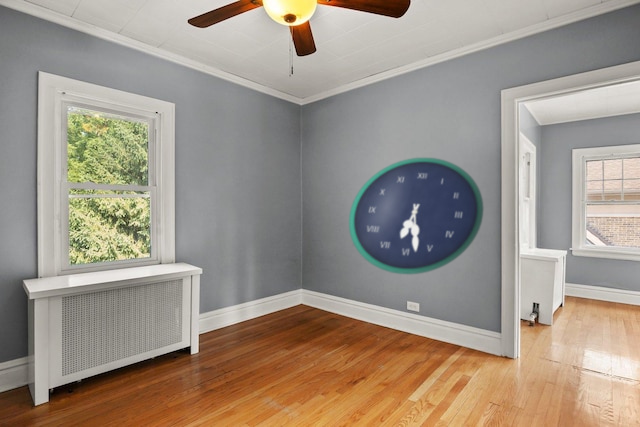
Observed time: 6h28
